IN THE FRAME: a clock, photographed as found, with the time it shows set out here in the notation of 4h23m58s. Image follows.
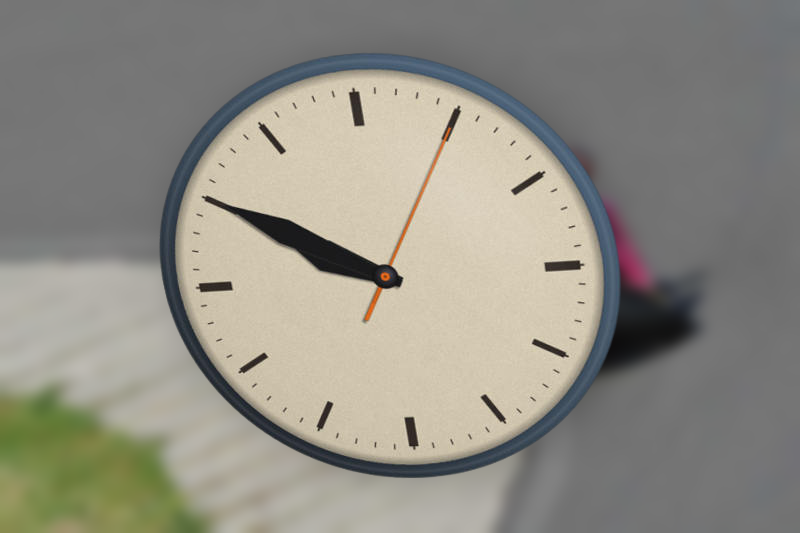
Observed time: 9h50m05s
